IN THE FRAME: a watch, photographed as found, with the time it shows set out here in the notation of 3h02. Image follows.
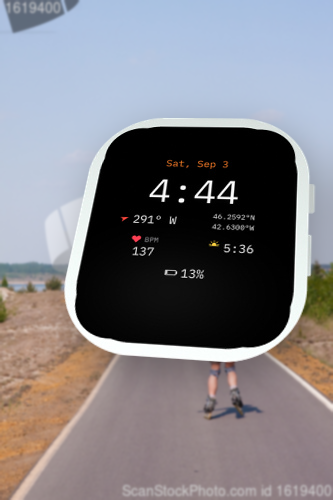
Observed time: 4h44
